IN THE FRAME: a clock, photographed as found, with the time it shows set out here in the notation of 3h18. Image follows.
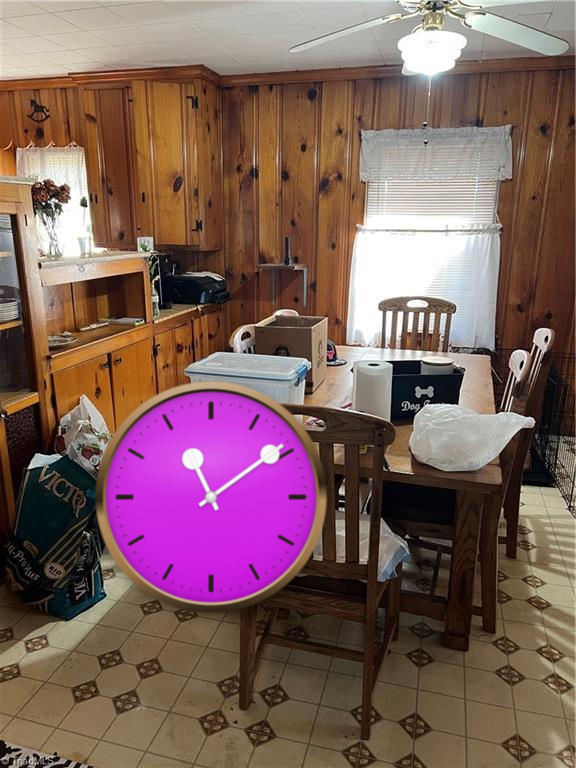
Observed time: 11h09
